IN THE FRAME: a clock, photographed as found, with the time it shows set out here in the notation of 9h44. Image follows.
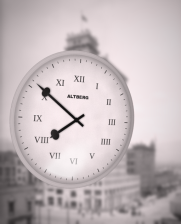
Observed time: 7h51
